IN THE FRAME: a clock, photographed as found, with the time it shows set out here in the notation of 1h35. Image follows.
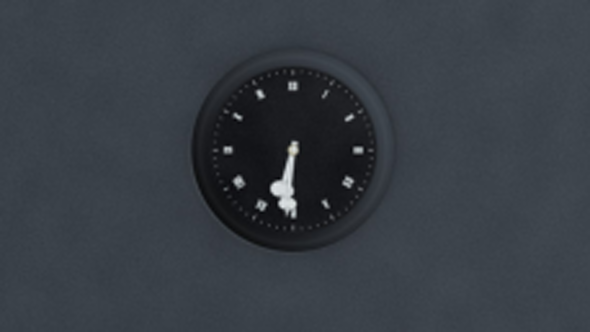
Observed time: 6h31
